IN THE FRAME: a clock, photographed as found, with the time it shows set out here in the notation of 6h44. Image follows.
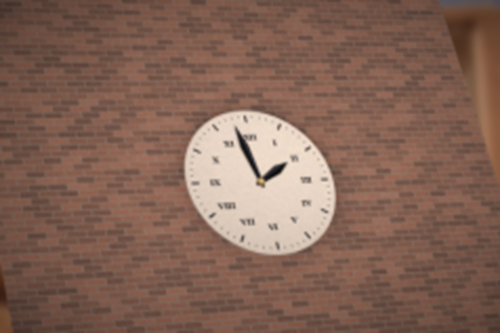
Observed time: 1h58
